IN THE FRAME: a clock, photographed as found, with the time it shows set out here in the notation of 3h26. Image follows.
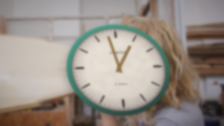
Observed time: 12h58
